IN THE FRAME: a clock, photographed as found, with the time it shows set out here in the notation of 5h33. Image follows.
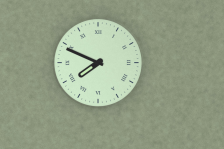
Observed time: 7h49
